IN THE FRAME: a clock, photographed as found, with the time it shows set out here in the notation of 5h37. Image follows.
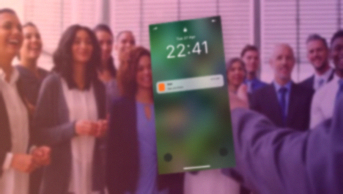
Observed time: 22h41
